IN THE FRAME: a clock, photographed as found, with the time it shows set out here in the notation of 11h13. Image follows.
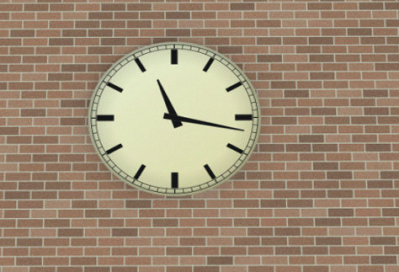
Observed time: 11h17
